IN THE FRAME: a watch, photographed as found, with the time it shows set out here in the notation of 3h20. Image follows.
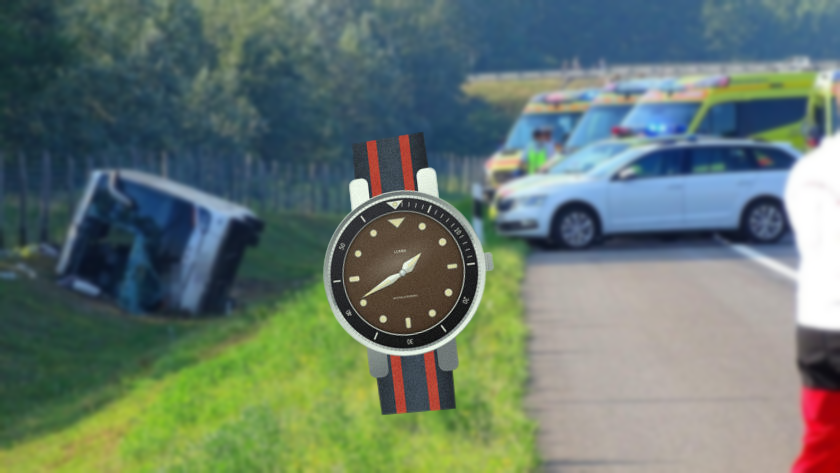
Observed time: 1h41
